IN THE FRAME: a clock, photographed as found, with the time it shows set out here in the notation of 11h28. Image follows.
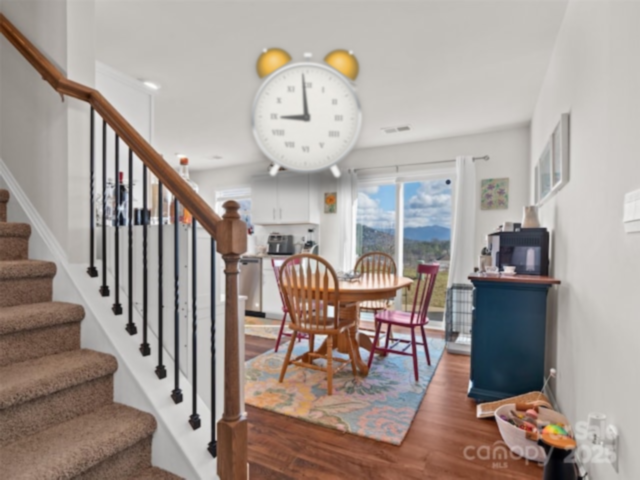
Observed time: 8h59
